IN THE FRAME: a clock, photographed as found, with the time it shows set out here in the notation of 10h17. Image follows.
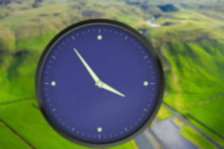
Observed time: 3h54
